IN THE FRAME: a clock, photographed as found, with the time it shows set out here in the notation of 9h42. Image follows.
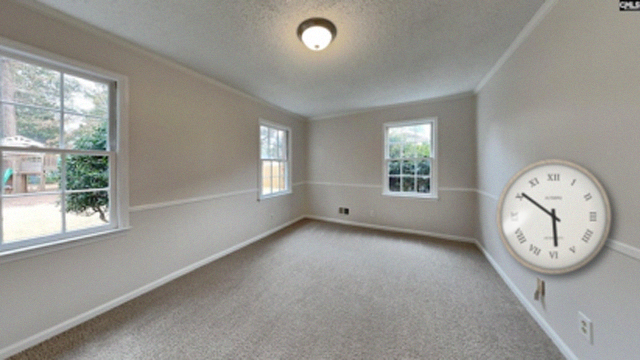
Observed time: 5h51
